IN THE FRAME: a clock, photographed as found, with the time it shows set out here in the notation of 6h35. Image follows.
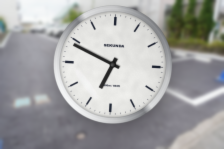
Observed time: 6h49
